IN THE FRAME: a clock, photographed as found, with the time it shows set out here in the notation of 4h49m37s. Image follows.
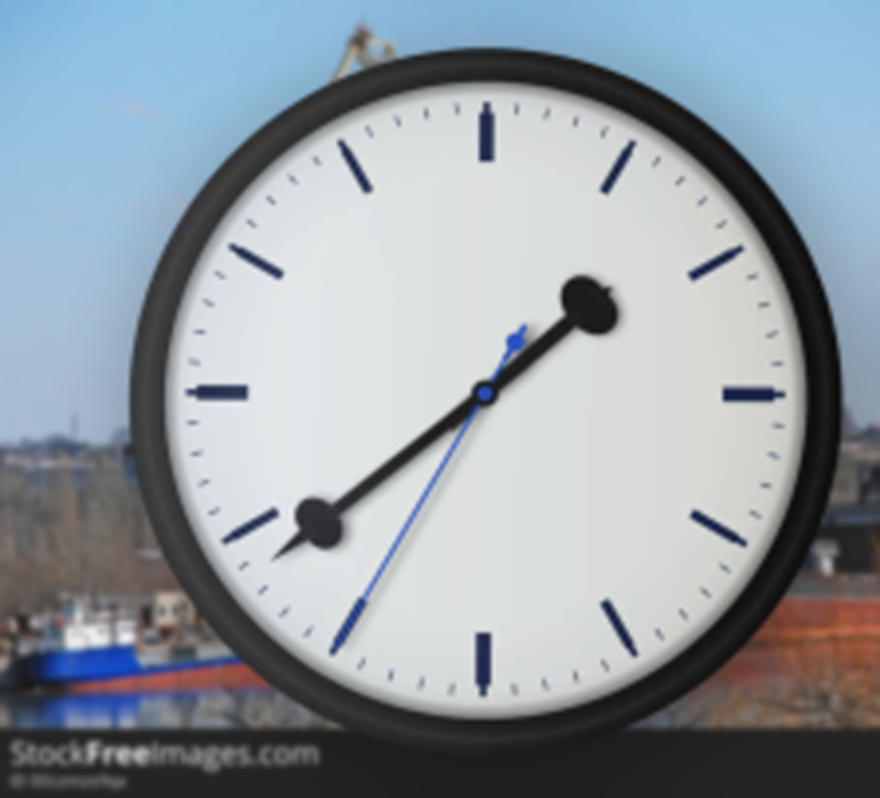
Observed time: 1h38m35s
